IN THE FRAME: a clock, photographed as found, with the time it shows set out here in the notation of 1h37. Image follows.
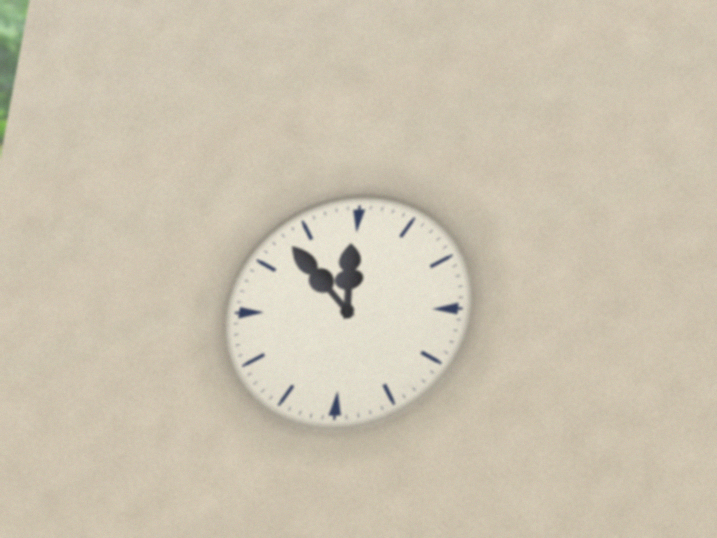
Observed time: 11h53
